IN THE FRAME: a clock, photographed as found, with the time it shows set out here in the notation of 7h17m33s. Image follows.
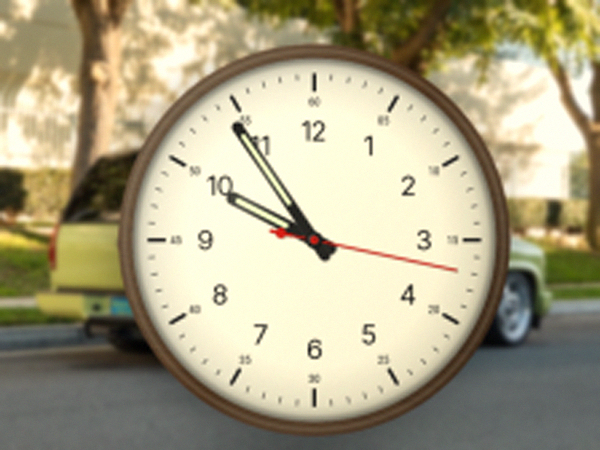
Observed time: 9h54m17s
